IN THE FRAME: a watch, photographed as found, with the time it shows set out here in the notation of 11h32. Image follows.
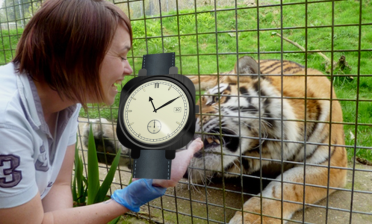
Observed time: 11h10
